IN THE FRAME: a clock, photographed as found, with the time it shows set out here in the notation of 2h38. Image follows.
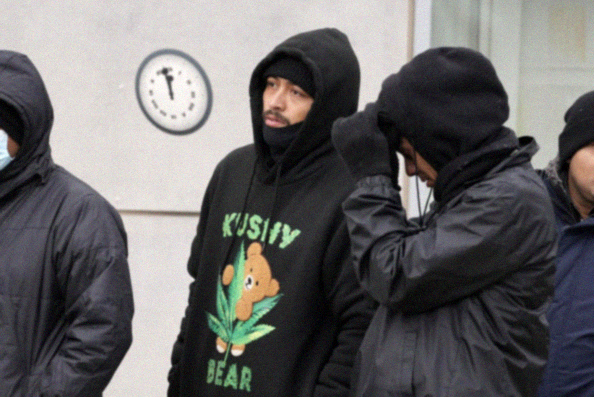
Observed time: 11h58
